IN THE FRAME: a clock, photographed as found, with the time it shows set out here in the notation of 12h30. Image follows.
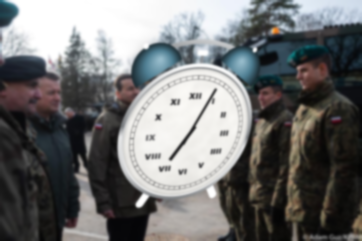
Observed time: 7h04
